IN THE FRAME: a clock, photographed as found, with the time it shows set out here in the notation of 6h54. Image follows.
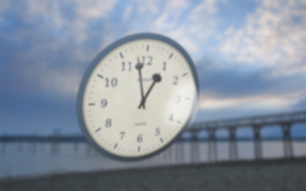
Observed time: 12h58
